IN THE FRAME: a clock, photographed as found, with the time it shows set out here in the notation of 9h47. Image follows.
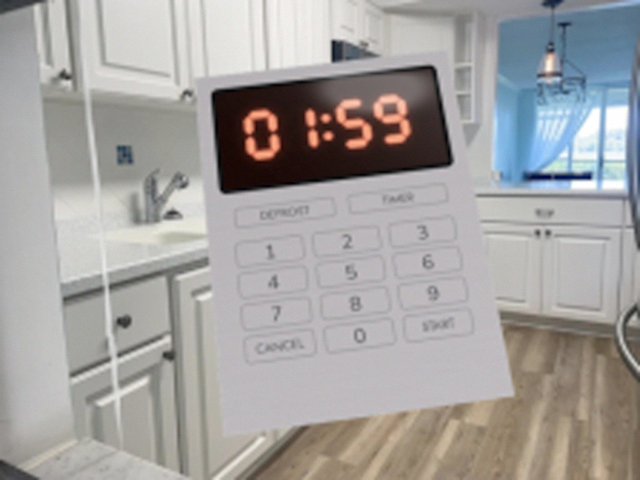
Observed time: 1h59
